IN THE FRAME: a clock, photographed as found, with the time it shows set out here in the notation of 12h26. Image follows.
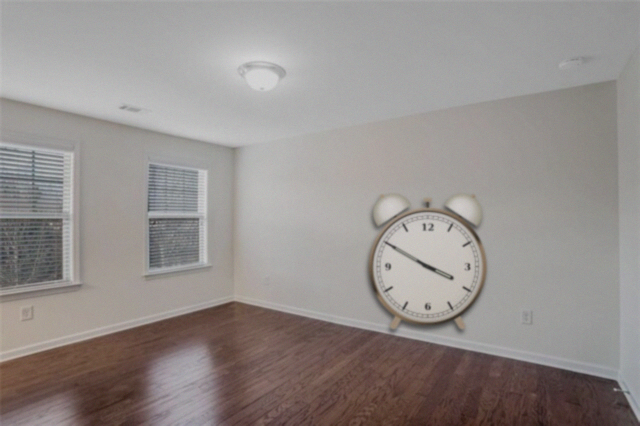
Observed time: 3h50
